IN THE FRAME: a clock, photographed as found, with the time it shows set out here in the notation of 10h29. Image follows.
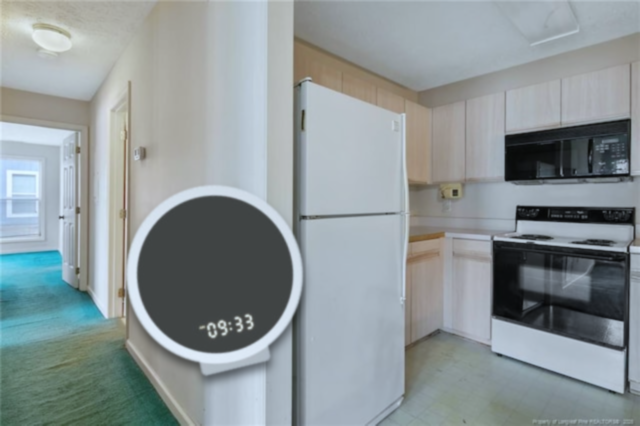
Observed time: 9h33
